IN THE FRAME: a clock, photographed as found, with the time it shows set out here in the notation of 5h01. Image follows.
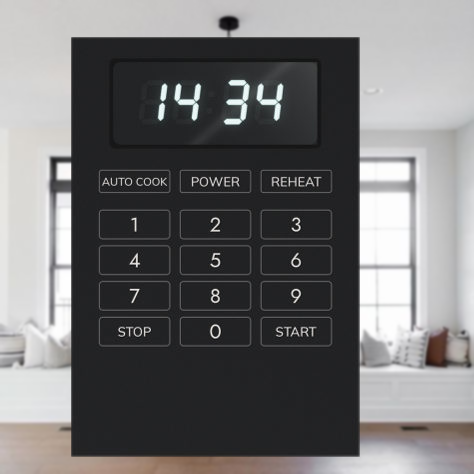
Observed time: 14h34
